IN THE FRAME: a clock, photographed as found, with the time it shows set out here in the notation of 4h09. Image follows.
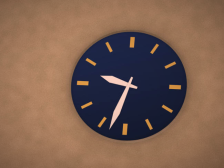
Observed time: 9h33
